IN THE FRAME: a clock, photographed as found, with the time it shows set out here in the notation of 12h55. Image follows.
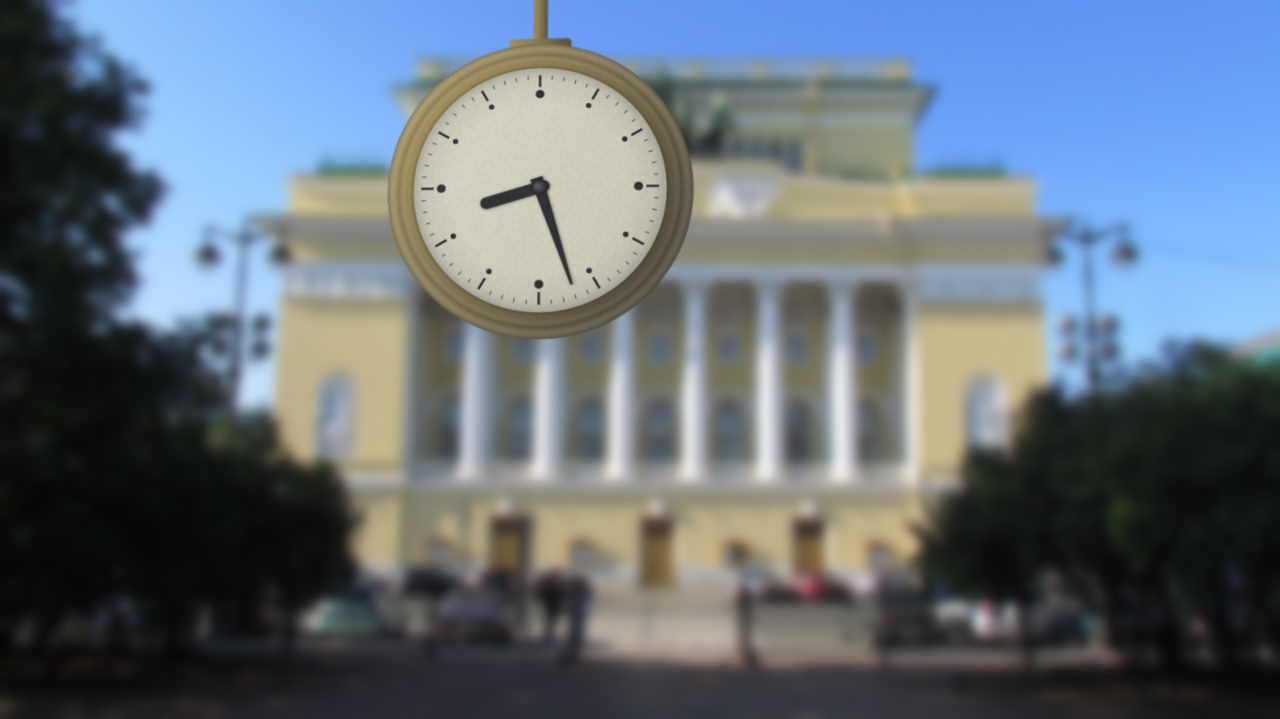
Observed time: 8h27
